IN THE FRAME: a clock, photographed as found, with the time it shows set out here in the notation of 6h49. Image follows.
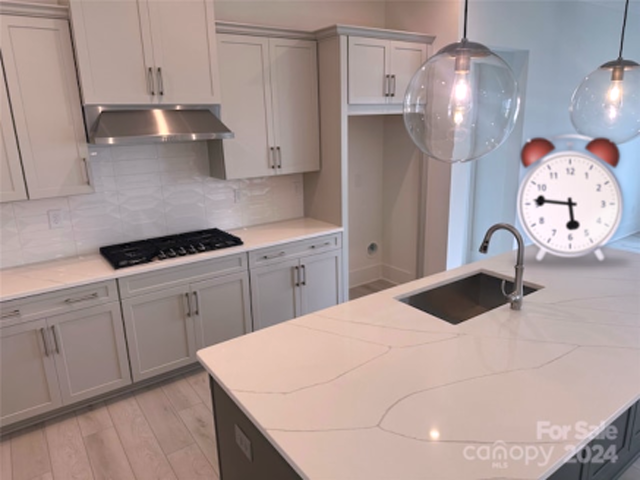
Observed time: 5h46
